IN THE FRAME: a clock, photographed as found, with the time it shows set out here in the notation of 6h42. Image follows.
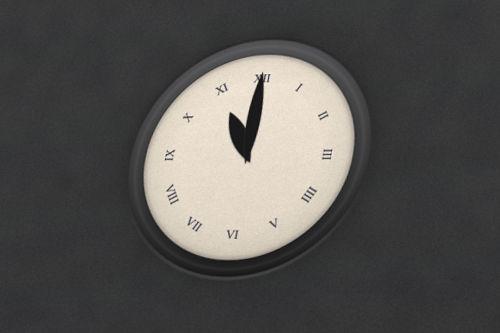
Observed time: 11h00
